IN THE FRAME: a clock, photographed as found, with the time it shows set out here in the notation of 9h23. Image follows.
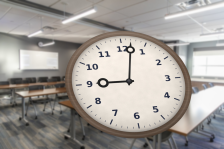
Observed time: 9h02
